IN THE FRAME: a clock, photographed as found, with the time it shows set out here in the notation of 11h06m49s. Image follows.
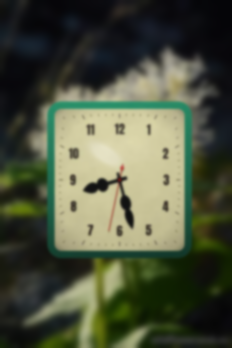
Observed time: 8h27m32s
